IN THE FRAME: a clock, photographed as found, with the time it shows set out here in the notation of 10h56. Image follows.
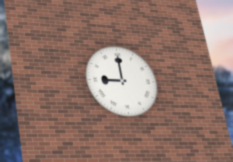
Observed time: 9h00
